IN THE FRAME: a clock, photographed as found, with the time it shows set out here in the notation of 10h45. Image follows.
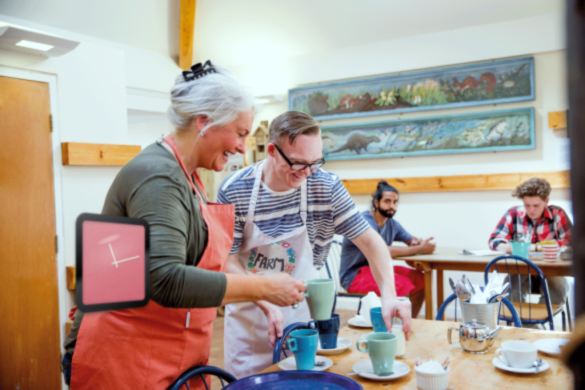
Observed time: 11h13
